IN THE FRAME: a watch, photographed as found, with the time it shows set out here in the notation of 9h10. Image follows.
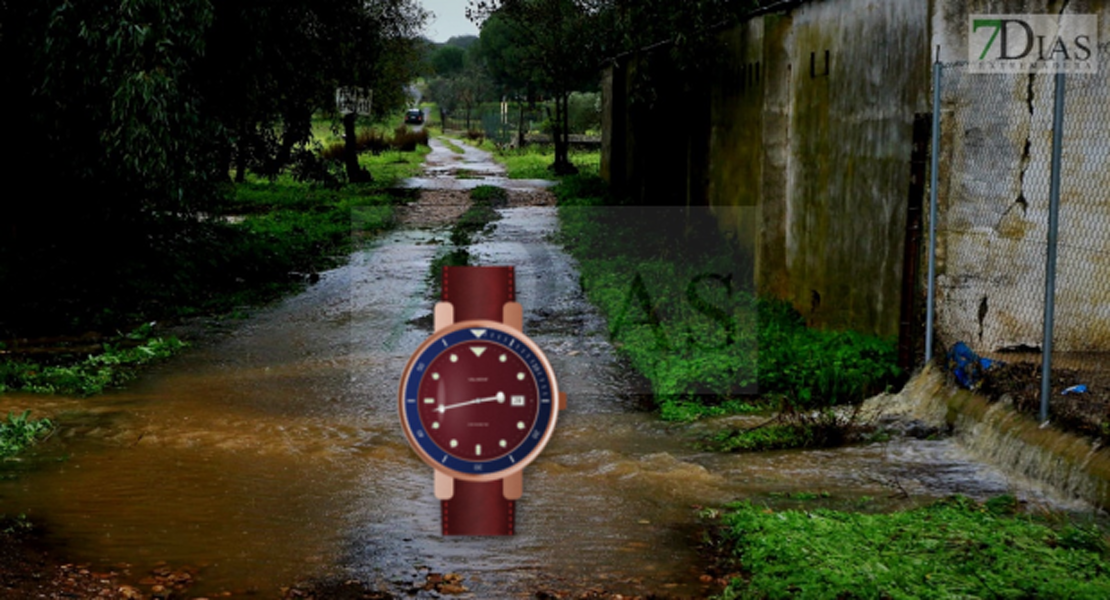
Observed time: 2h43
